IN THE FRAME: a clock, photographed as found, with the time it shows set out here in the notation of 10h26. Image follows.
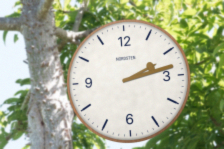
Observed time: 2h13
